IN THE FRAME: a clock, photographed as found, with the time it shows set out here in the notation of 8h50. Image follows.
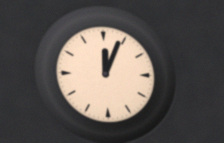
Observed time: 12h04
